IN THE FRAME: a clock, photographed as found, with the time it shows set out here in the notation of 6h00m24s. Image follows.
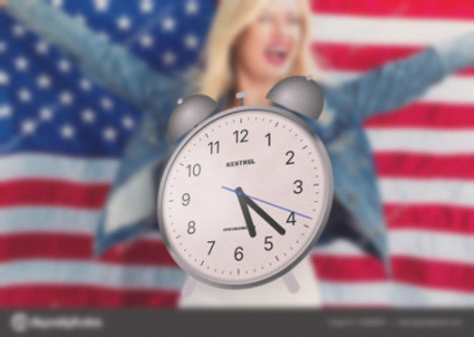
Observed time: 5h22m19s
